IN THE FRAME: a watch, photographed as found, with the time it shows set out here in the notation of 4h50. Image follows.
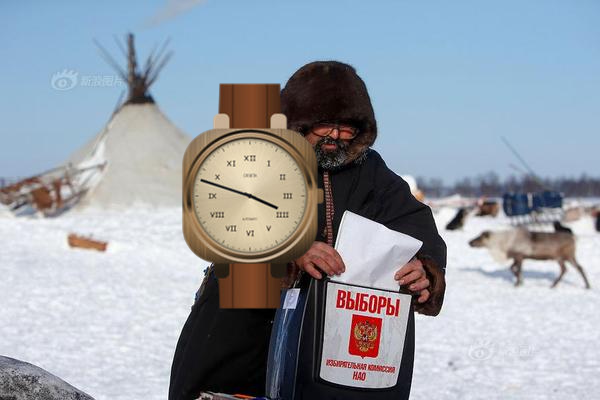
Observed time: 3h48
